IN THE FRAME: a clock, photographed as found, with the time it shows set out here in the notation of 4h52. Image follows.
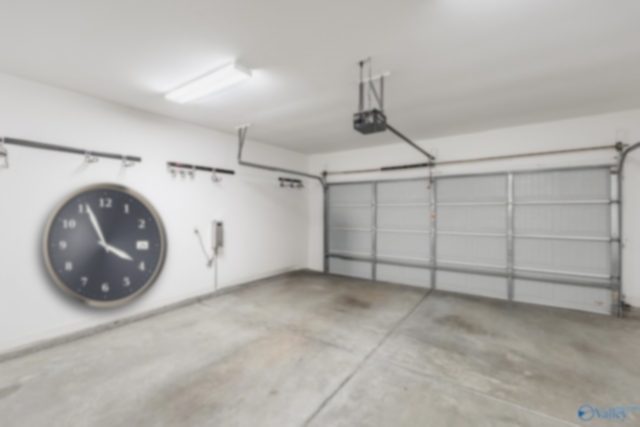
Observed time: 3h56
